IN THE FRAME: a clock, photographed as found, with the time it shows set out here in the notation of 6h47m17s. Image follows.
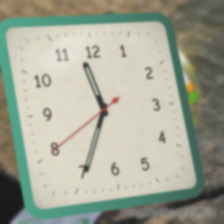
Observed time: 11h34m40s
